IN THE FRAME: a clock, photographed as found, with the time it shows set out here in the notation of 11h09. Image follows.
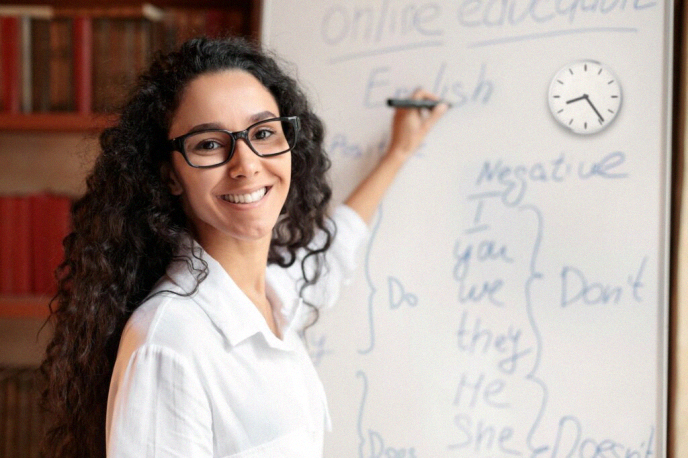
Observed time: 8h24
